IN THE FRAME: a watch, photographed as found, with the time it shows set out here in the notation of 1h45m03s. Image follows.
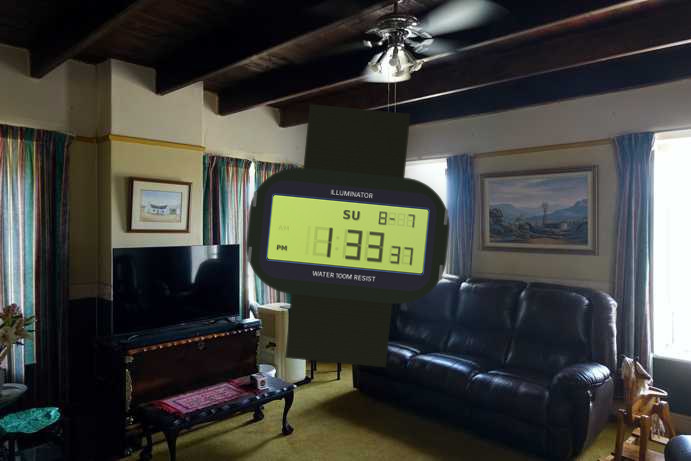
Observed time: 1h33m37s
